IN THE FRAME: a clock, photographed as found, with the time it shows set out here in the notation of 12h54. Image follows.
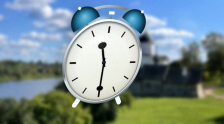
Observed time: 11h30
